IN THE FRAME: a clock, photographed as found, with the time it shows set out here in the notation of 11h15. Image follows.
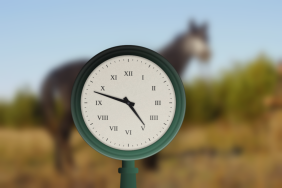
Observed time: 4h48
